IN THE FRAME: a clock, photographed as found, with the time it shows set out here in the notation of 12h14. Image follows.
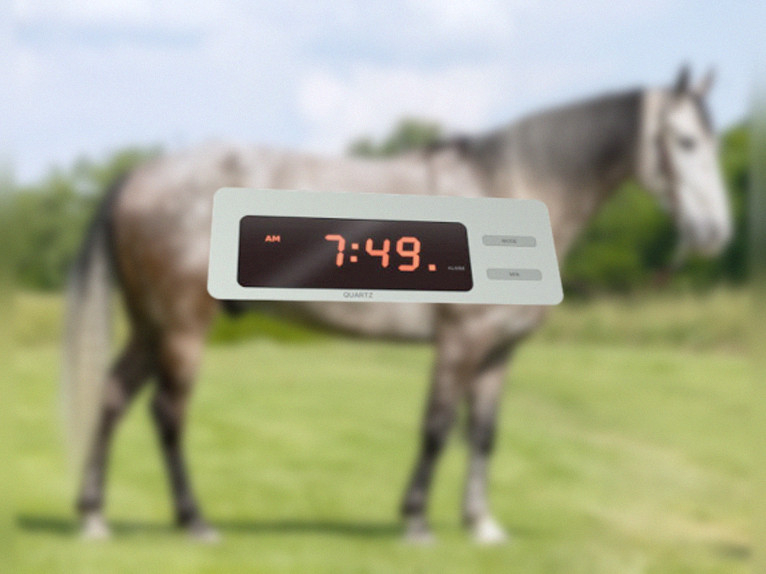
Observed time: 7h49
